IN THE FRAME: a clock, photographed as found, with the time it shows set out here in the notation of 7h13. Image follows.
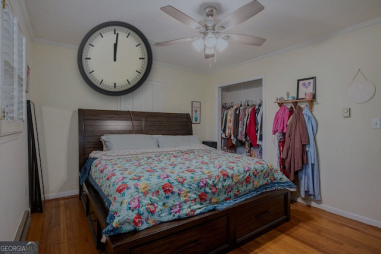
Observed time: 12h01
